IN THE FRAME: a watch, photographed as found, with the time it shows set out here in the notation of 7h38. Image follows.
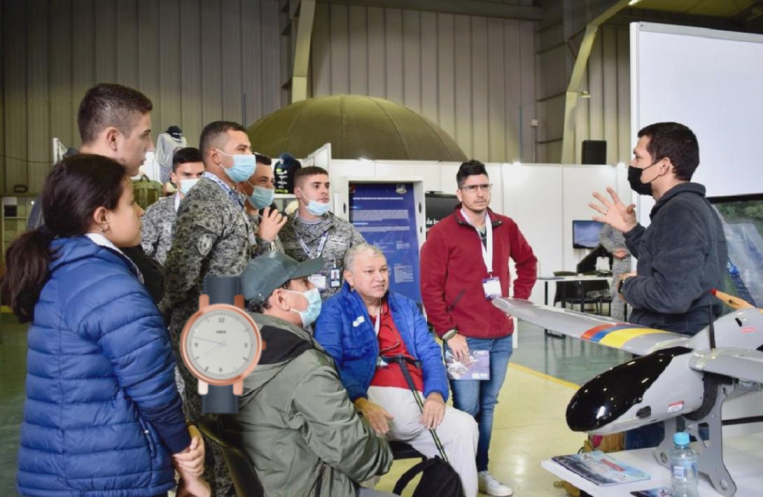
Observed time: 7h47
